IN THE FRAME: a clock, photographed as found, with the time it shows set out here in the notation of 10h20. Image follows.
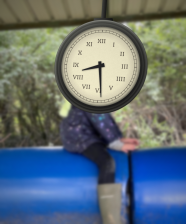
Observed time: 8h29
